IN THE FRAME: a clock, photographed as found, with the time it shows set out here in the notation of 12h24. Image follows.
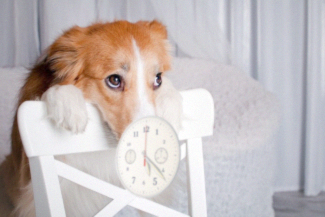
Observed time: 5h22
